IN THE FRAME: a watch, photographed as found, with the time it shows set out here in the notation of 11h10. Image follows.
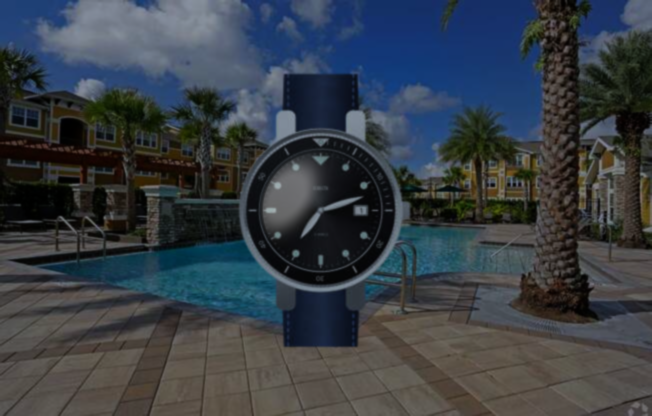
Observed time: 7h12
